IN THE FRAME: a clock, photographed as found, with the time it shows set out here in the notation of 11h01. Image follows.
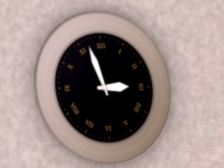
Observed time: 2h57
